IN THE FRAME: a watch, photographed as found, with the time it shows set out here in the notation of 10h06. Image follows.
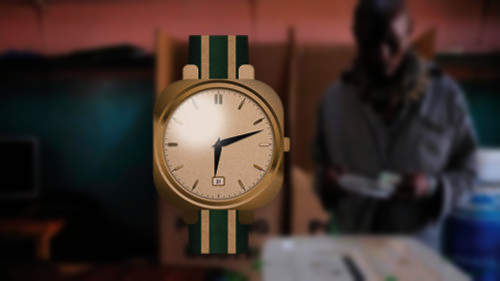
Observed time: 6h12
